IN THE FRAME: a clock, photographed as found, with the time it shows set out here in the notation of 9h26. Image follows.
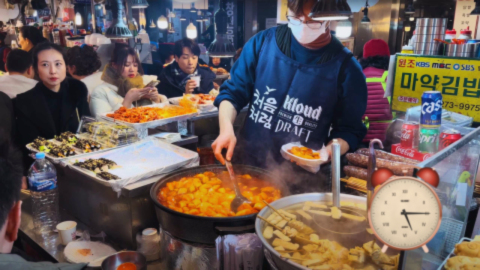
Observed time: 5h15
